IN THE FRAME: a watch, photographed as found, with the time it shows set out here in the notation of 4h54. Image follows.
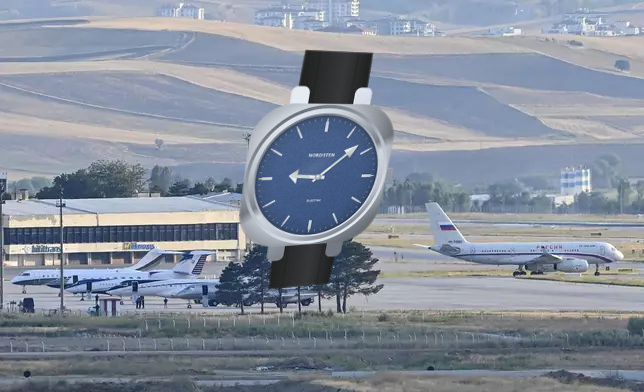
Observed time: 9h08
